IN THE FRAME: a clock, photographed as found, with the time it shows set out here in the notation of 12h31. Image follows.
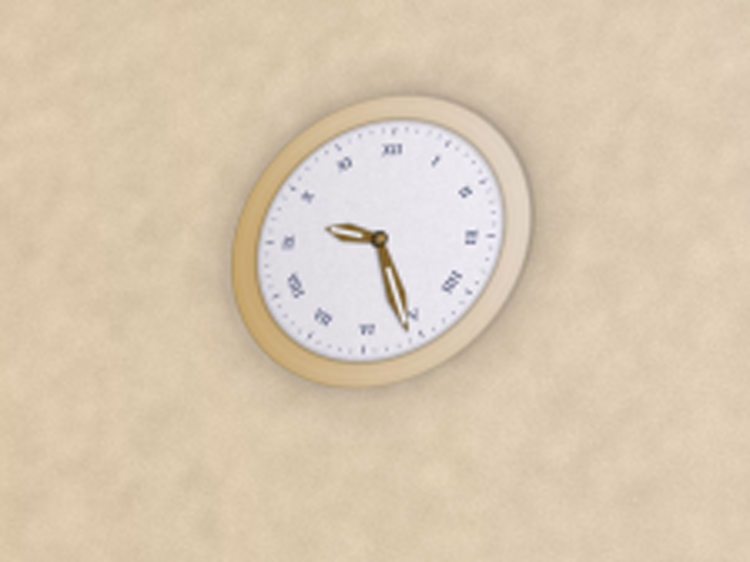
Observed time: 9h26
